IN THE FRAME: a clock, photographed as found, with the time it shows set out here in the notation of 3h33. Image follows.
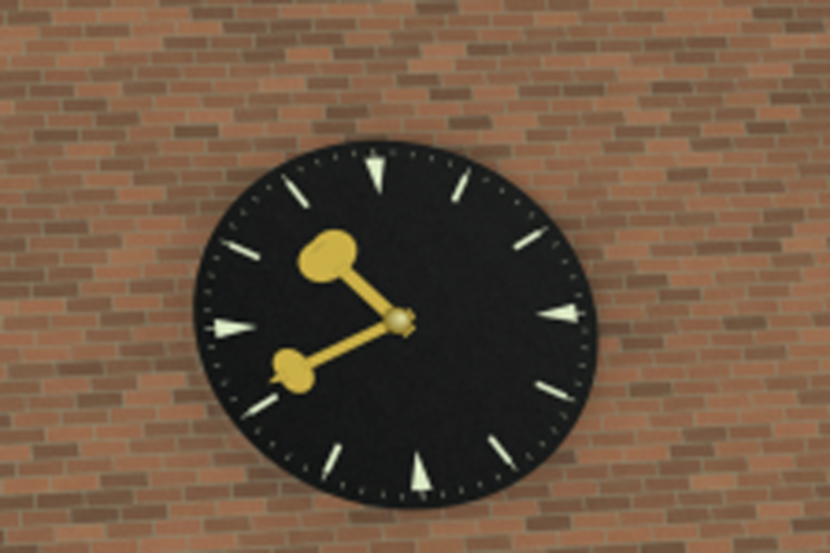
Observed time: 10h41
